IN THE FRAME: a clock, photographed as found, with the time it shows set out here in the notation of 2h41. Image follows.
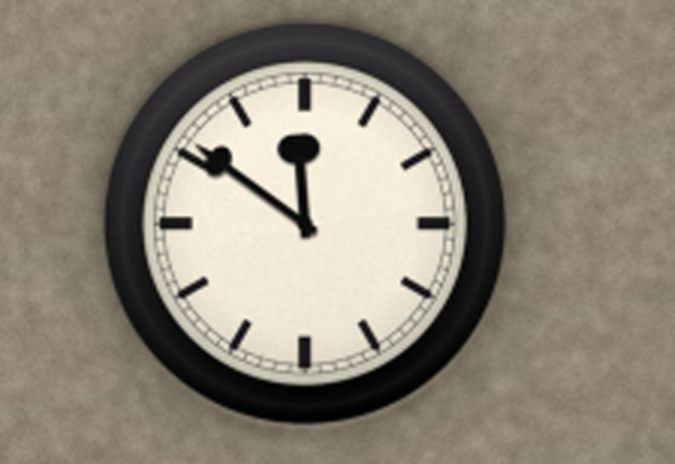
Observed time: 11h51
